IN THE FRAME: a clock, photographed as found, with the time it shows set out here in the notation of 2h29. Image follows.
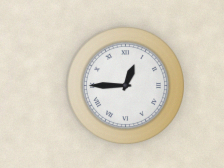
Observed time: 12h45
